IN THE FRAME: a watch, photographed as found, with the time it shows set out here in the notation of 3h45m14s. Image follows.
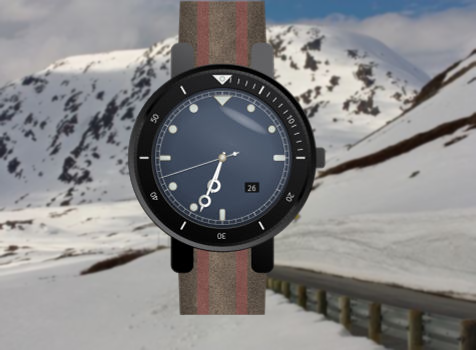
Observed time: 6h33m42s
